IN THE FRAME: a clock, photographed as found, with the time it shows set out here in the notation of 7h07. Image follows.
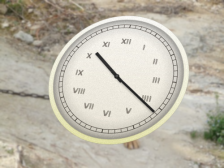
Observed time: 10h21
